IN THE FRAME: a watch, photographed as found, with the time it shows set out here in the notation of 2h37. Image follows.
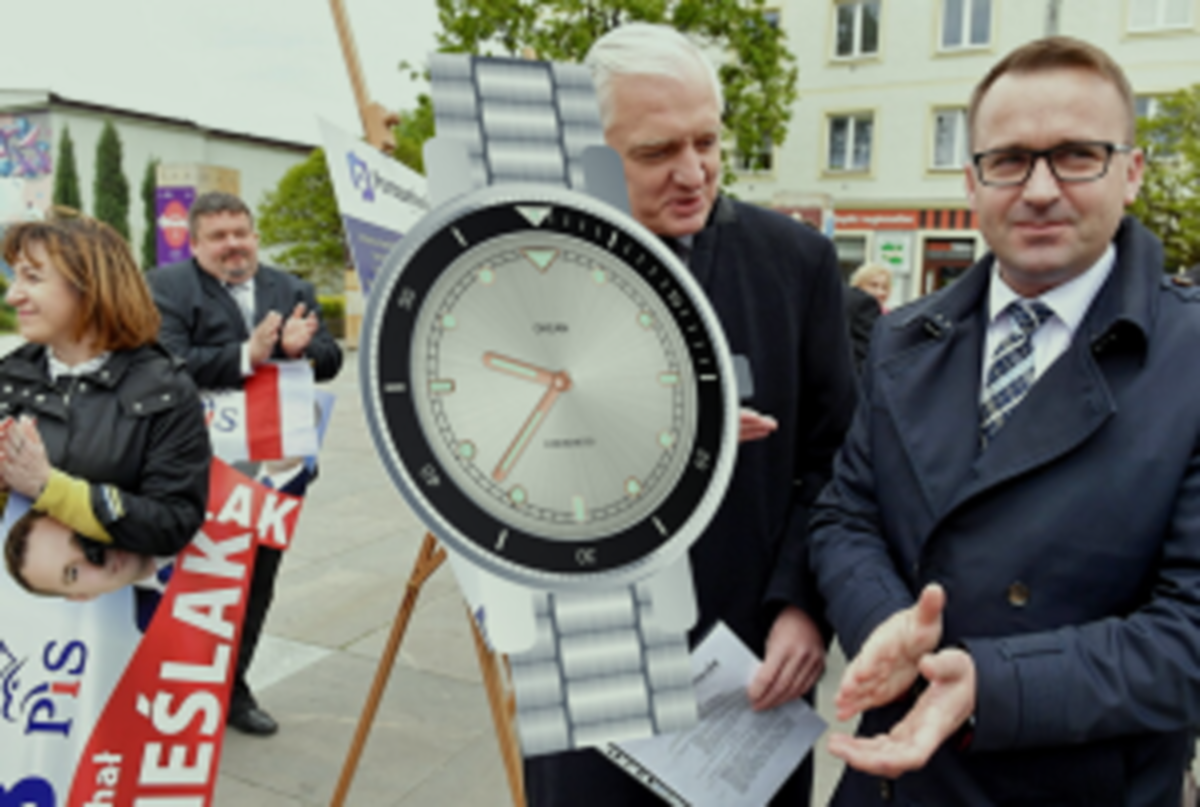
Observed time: 9h37
